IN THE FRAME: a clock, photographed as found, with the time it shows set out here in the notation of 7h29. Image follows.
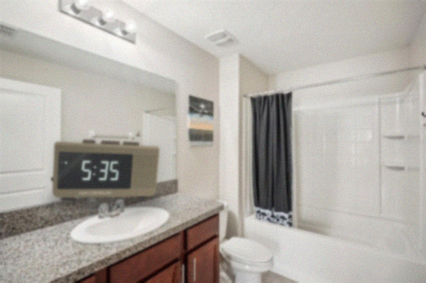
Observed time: 5h35
